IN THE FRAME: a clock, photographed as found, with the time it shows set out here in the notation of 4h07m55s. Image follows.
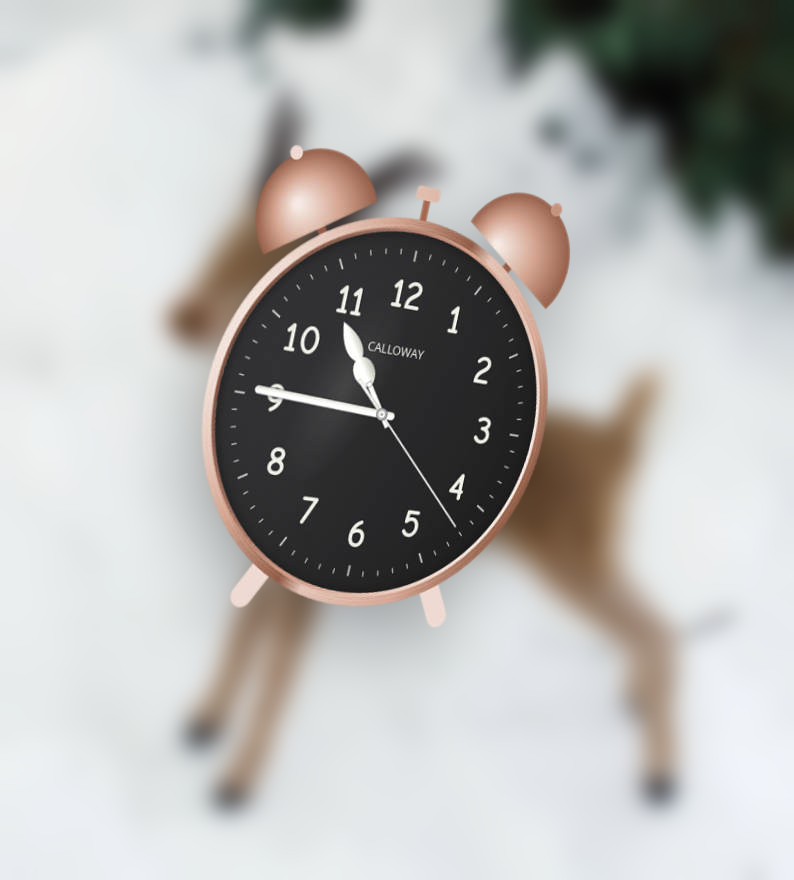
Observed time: 10h45m22s
